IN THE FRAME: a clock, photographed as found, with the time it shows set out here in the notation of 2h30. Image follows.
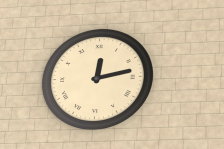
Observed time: 12h13
